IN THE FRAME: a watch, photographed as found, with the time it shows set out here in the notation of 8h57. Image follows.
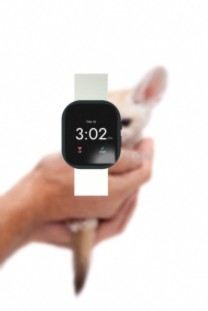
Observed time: 3h02
